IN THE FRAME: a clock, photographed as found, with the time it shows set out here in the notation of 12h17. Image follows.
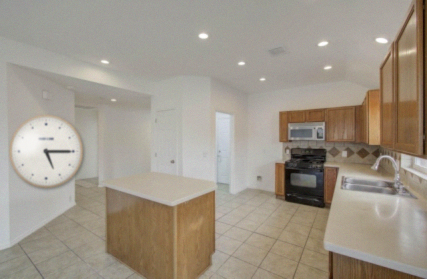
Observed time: 5h15
